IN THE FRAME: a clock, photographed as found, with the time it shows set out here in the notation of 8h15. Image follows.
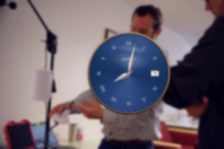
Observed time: 8h02
